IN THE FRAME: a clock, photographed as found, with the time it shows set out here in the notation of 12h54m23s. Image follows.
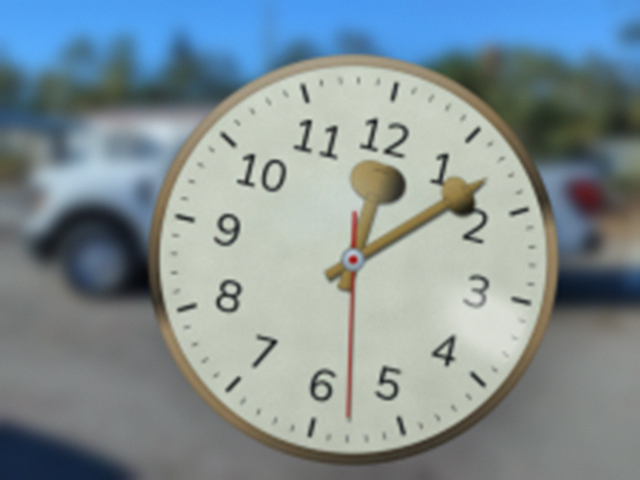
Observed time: 12h07m28s
